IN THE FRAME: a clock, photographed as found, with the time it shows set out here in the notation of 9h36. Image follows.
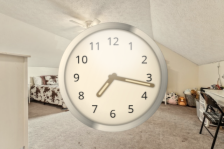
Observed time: 7h17
